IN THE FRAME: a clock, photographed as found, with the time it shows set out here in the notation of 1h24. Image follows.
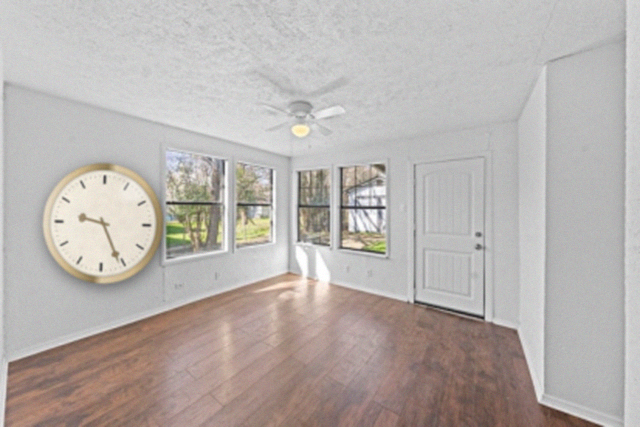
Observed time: 9h26
